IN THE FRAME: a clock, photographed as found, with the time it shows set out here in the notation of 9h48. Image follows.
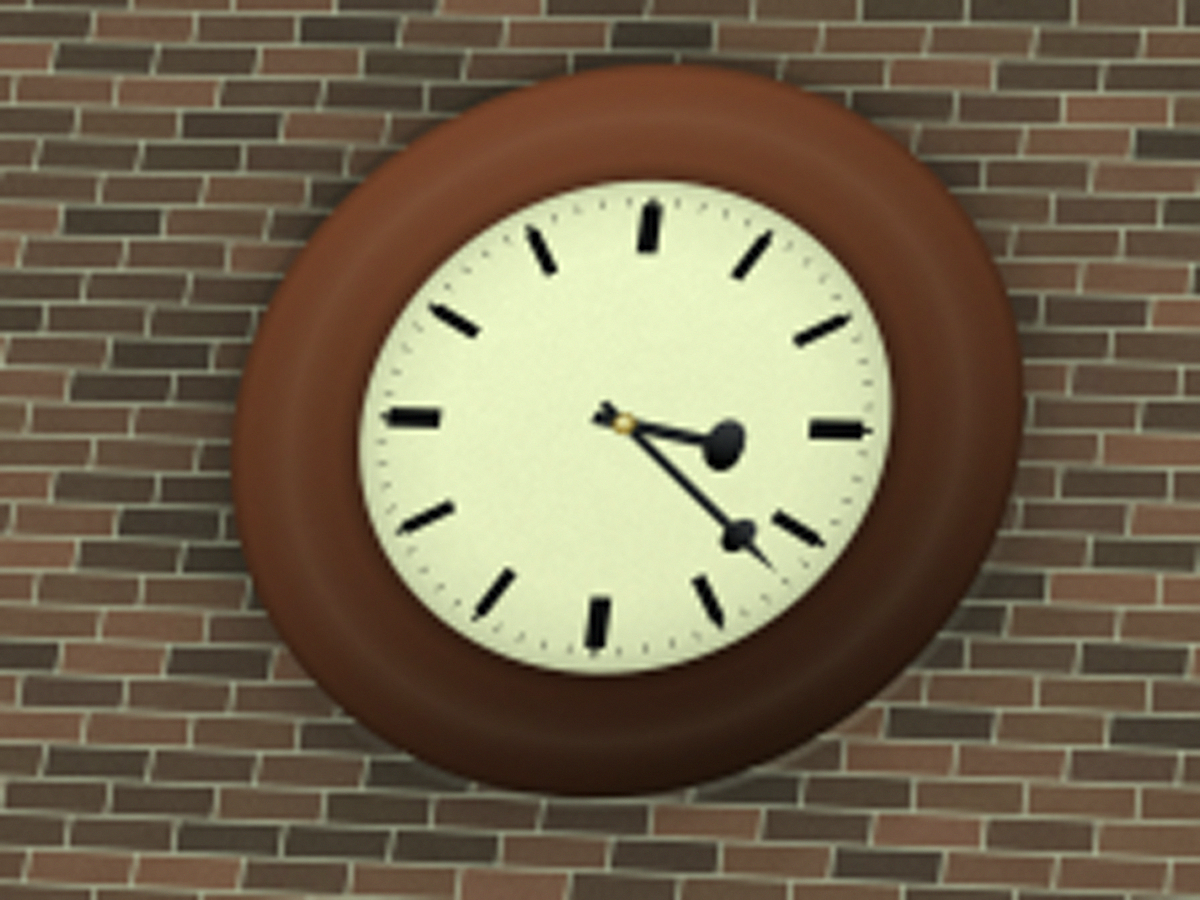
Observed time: 3h22
